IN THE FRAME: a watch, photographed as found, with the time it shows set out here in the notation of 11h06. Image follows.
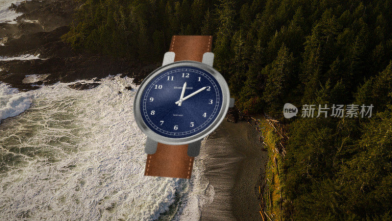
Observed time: 12h09
